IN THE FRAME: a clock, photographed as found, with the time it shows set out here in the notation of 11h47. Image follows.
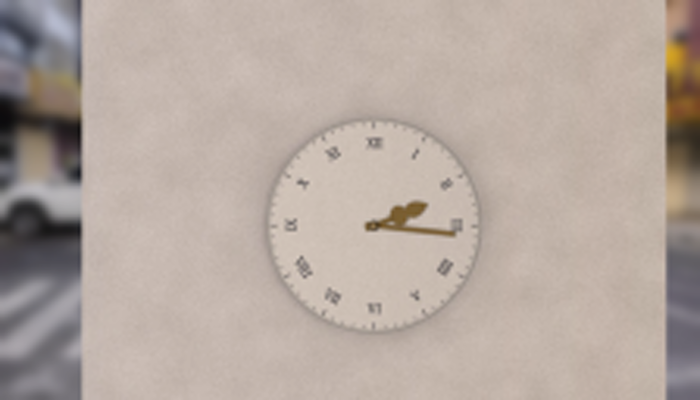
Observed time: 2h16
